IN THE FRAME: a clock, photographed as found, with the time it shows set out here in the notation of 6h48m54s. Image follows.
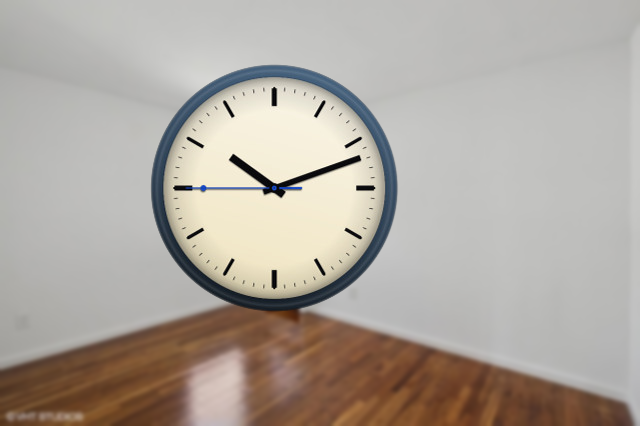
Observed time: 10h11m45s
